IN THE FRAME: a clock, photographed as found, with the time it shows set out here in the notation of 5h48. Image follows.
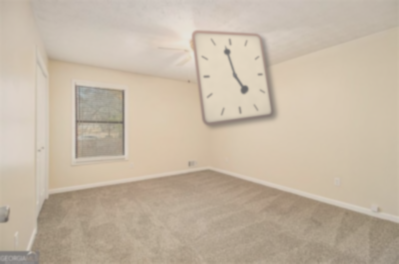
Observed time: 4h58
